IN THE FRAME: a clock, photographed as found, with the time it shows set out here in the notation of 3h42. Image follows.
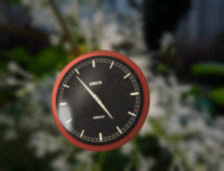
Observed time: 4h54
